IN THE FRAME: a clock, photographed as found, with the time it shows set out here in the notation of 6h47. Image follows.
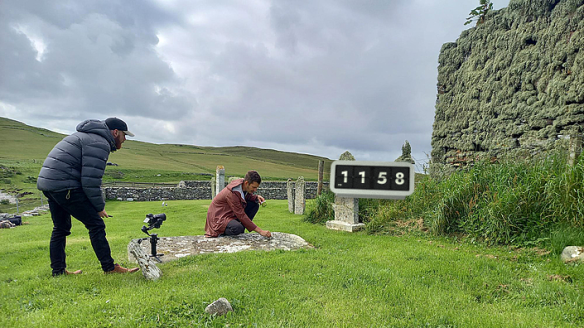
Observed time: 11h58
